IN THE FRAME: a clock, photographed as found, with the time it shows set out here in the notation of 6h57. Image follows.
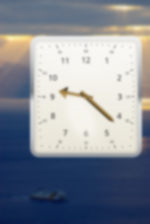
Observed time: 9h22
